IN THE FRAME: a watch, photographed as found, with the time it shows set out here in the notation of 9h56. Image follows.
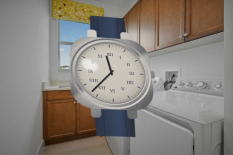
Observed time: 11h37
